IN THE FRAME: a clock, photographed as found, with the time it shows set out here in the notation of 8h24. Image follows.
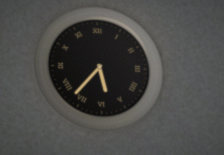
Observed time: 5h37
